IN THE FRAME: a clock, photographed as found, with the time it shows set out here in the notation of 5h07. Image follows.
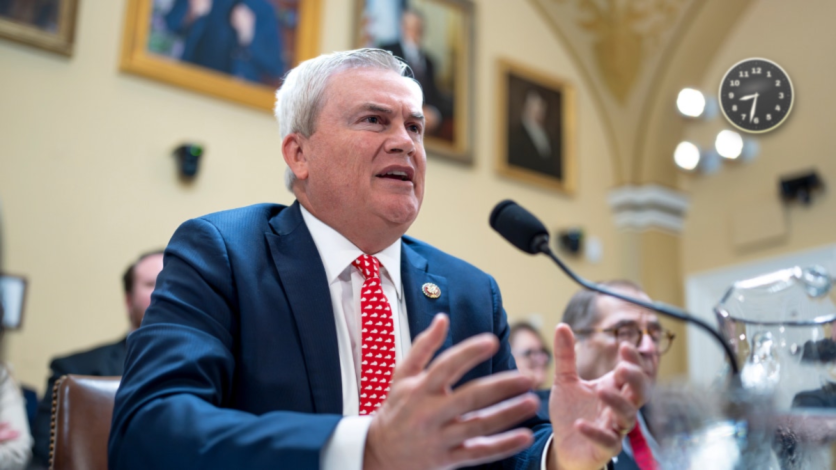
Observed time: 8h32
